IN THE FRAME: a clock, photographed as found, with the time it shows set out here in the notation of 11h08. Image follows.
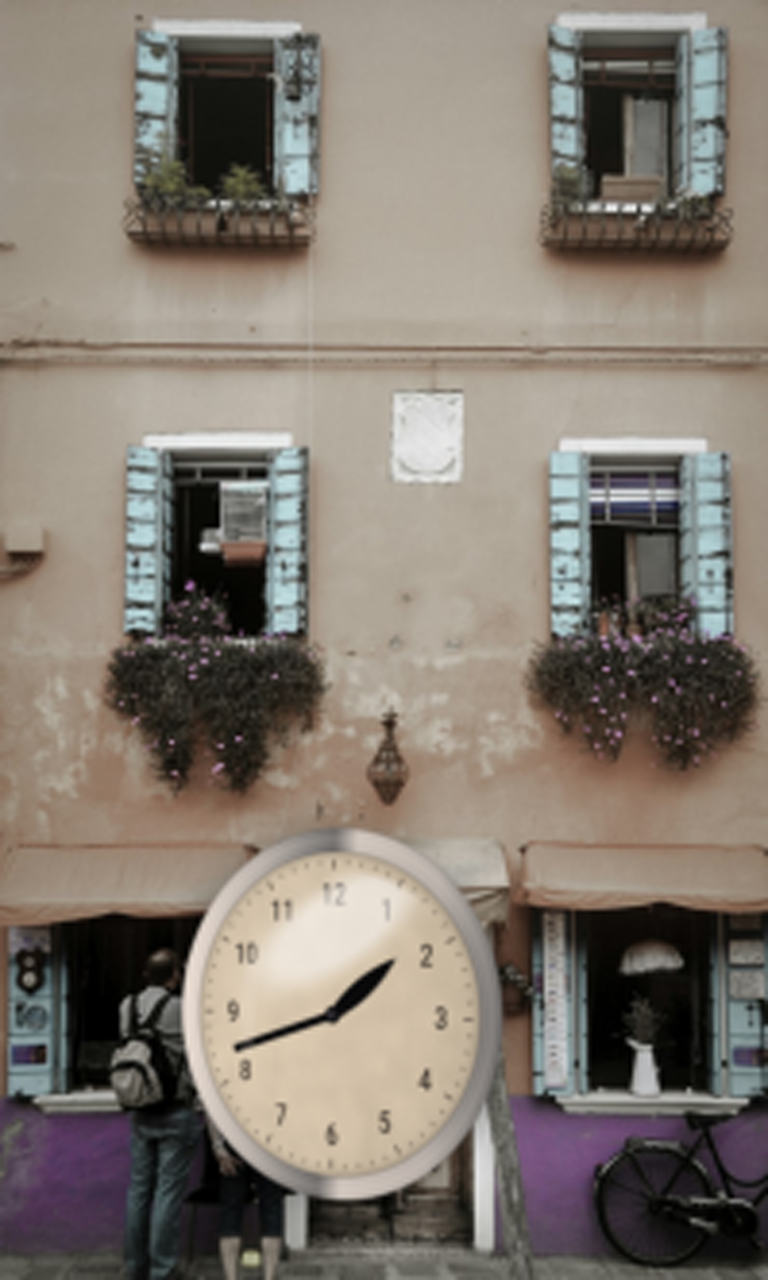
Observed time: 1h42
